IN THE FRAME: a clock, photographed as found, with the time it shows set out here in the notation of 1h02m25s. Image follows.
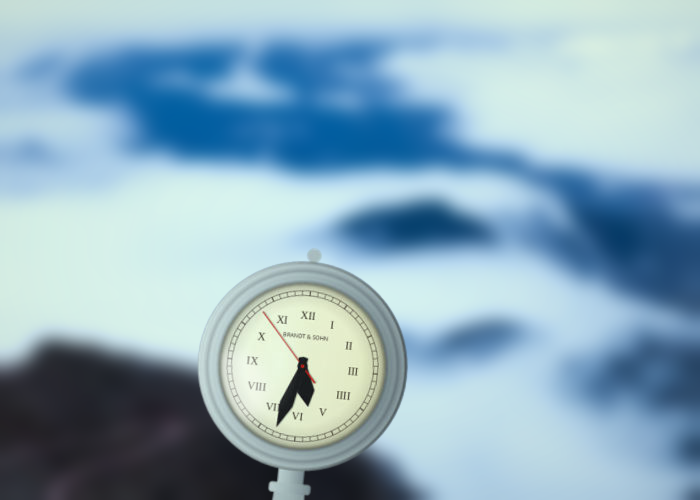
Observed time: 5h32m53s
